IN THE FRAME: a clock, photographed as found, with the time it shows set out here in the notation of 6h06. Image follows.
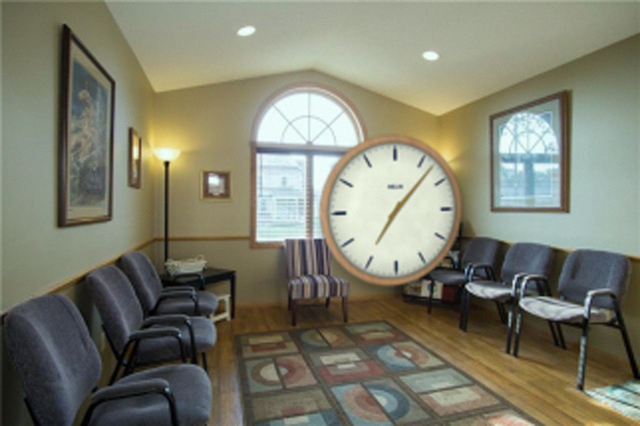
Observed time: 7h07
